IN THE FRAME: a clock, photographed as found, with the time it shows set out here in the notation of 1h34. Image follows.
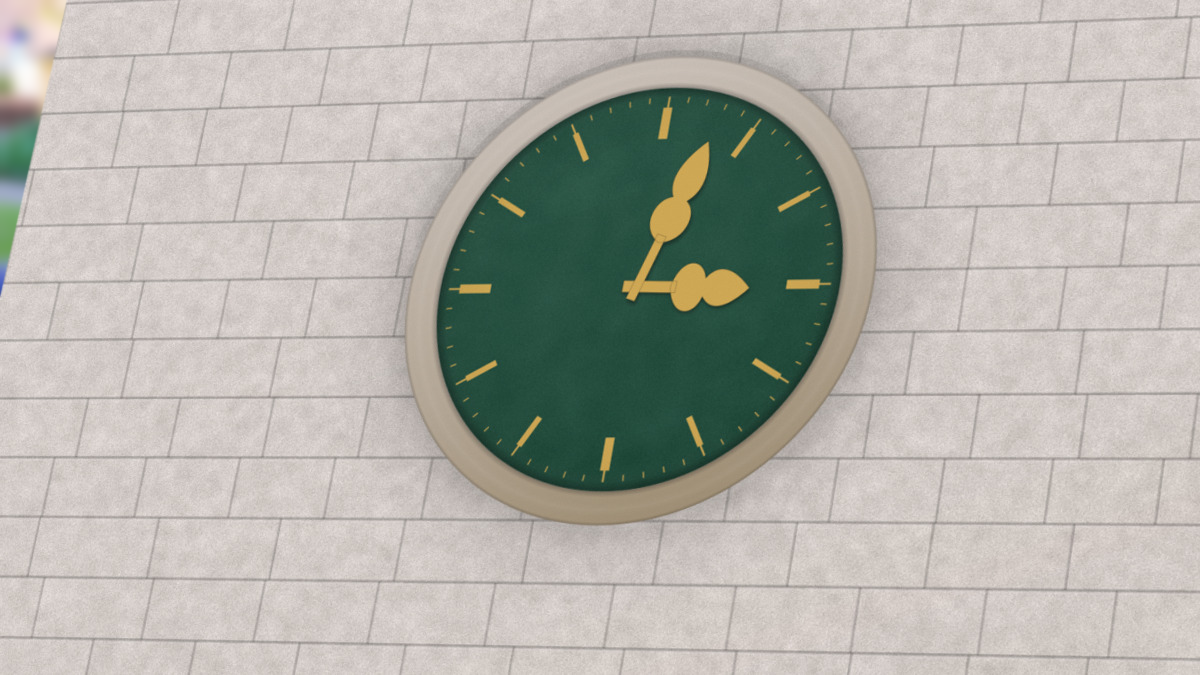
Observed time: 3h03
